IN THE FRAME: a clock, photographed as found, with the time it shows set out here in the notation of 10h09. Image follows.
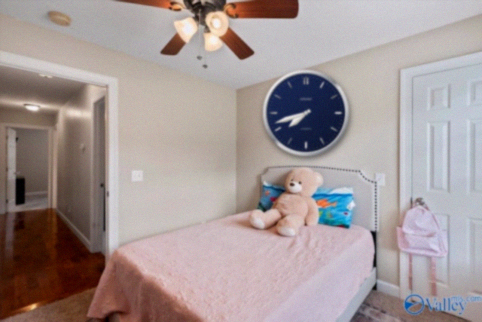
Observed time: 7h42
